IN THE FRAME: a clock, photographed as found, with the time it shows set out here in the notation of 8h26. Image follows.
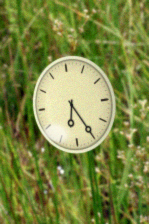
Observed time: 6h25
